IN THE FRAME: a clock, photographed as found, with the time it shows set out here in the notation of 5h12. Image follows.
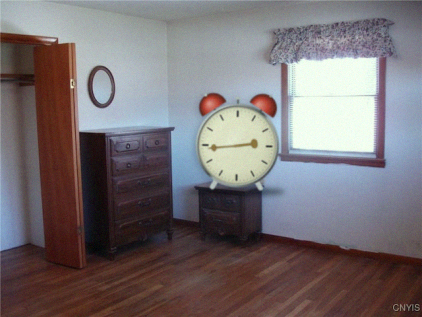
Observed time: 2h44
